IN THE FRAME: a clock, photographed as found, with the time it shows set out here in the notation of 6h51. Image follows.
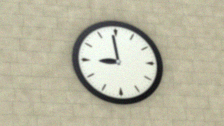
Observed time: 8h59
